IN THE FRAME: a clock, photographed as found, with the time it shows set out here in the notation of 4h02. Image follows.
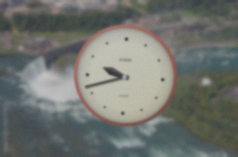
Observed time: 9h42
